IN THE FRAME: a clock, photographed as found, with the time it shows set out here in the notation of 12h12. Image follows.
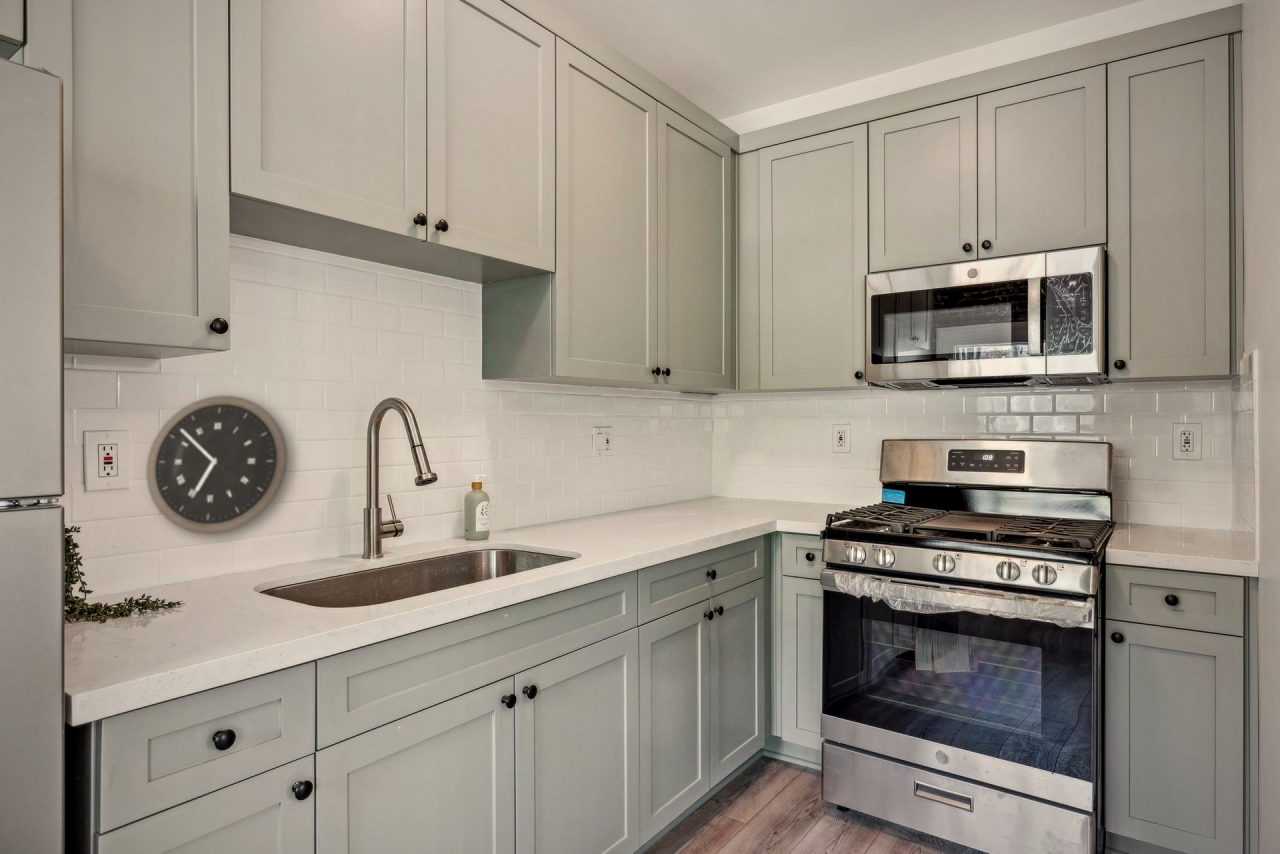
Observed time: 6h52
